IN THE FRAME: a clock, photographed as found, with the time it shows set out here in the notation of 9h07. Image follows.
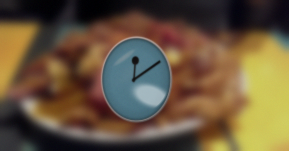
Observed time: 12h10
